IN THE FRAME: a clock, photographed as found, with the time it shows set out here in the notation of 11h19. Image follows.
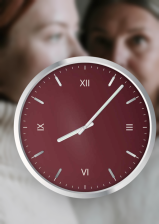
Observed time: 8h07
